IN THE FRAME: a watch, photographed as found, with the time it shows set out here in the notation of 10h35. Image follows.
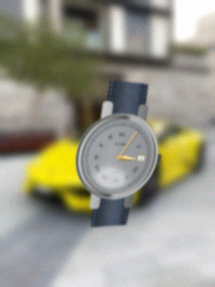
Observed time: 3h05
